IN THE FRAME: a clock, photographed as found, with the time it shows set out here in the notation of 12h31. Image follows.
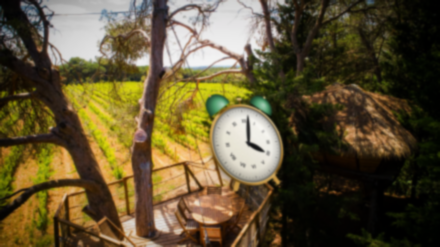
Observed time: 4h02
